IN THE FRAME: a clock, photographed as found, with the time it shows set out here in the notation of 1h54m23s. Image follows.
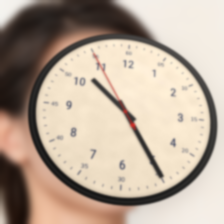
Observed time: 10h24m55s
